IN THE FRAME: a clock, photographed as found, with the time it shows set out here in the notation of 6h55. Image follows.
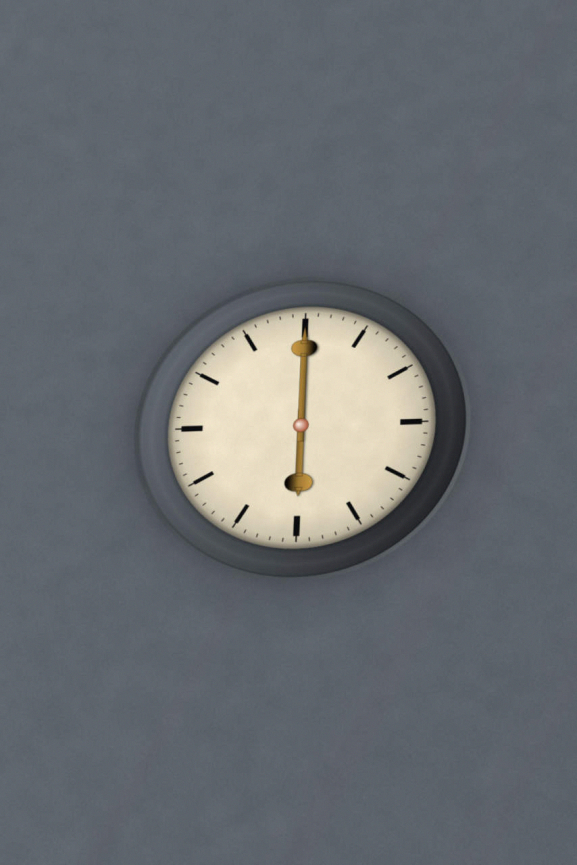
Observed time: 6h00
